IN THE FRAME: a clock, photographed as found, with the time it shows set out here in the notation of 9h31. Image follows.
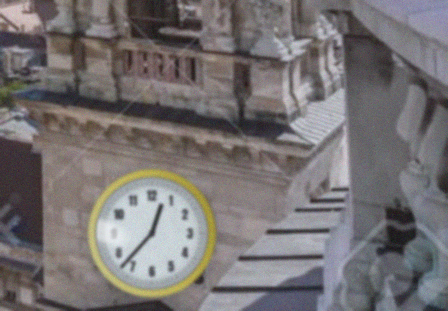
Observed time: 12h37
